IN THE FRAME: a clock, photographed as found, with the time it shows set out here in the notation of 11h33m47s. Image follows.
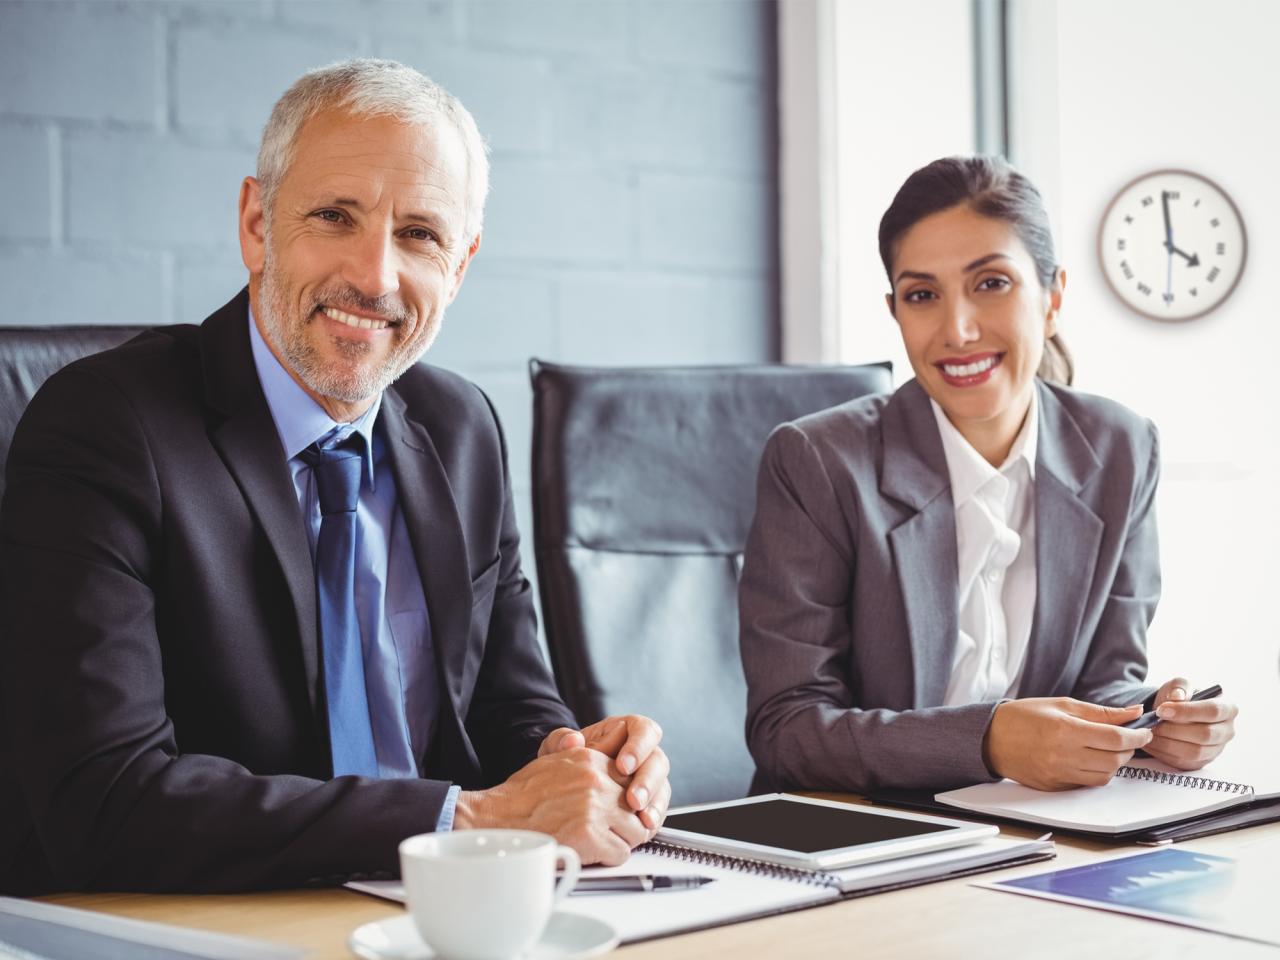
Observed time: 3h58m30s
